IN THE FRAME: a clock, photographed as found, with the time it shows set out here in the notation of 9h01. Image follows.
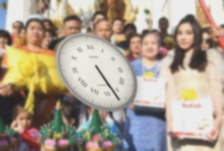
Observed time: 5h27
